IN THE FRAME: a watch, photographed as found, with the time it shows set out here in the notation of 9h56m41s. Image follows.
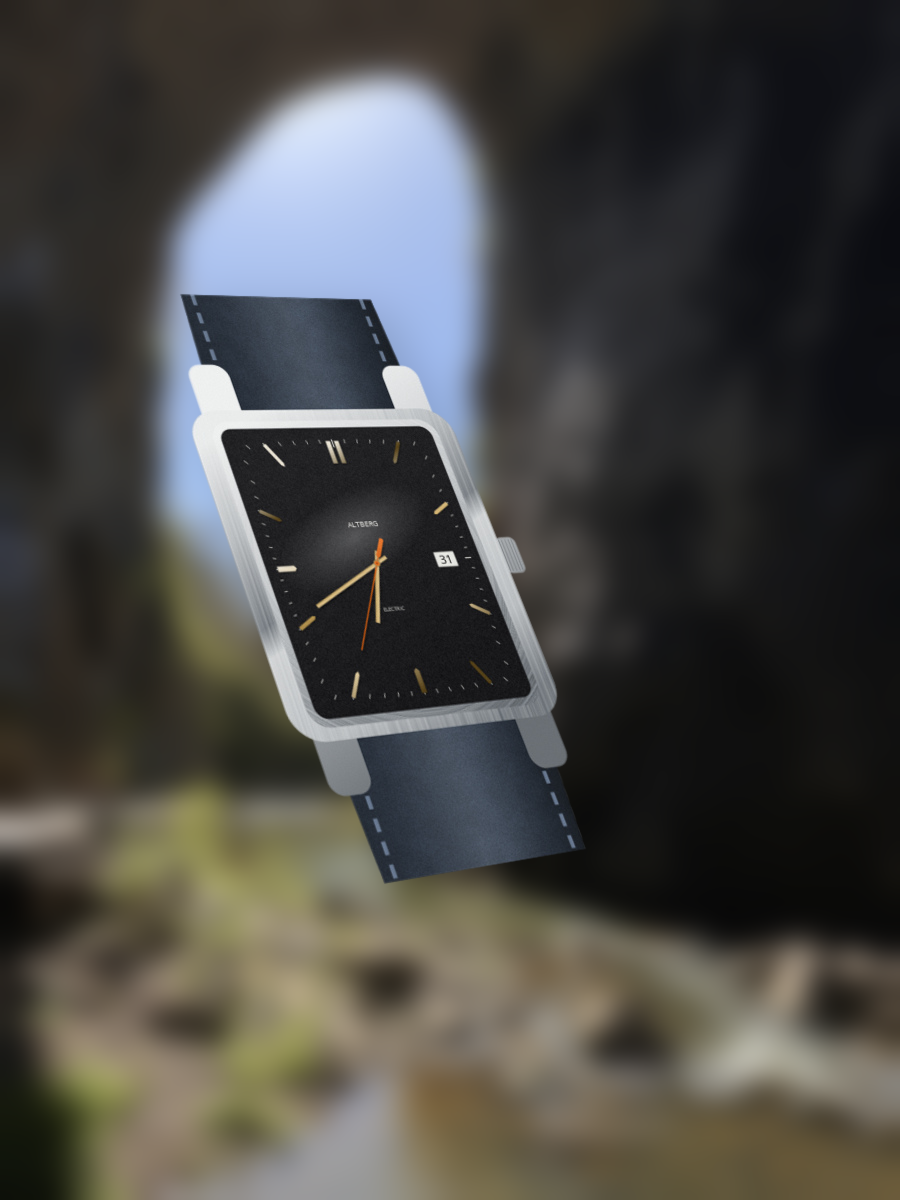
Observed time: 6h40m35s
